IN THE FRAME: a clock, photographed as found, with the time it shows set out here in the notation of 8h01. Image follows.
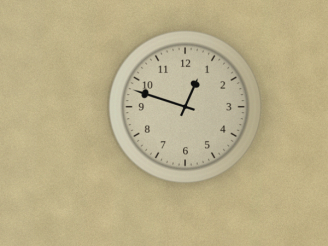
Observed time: 12h48
